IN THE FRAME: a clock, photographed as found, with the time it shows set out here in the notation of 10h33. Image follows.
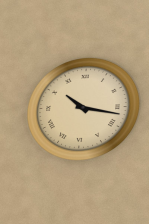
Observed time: 10h17
